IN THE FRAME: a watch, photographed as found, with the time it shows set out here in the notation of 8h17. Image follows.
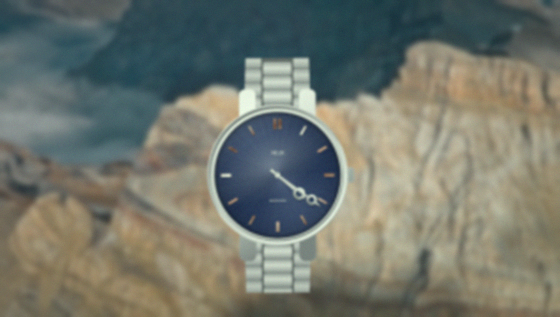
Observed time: 4h21
